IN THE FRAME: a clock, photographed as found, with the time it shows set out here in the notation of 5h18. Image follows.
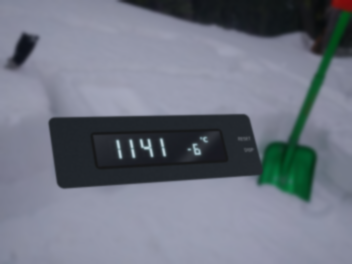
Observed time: 11h41
